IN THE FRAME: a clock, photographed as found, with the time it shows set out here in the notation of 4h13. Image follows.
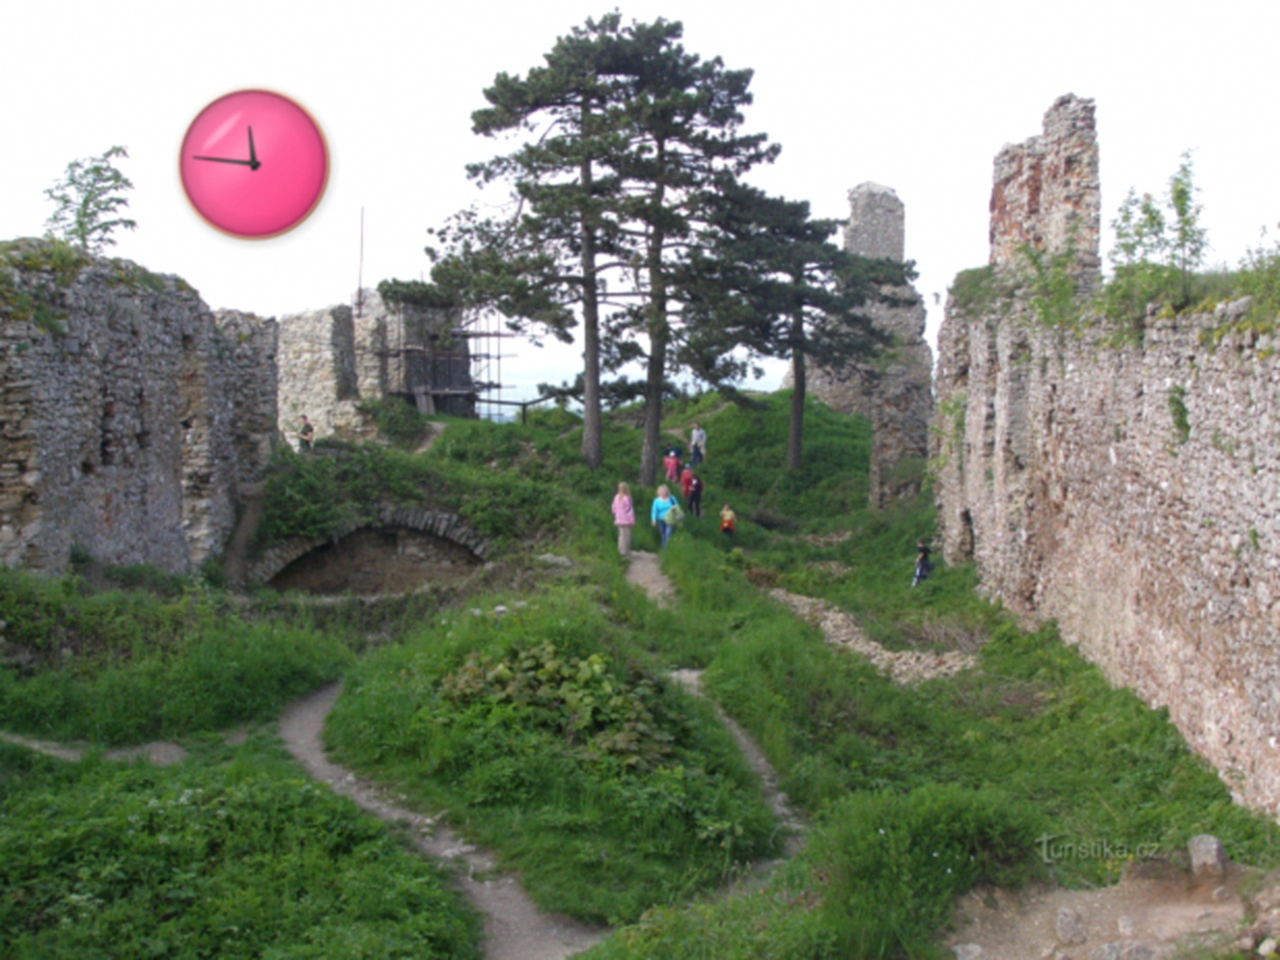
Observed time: 11h46
